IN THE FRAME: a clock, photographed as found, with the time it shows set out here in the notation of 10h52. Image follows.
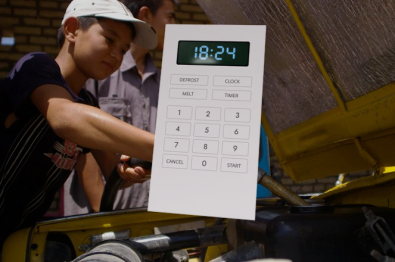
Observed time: 18h24
